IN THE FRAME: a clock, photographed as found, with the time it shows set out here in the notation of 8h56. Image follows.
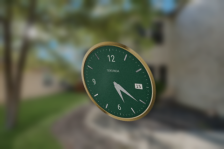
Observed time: 5h21
